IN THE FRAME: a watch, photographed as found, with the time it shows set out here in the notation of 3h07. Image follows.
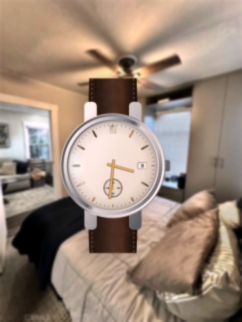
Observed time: 3h31
